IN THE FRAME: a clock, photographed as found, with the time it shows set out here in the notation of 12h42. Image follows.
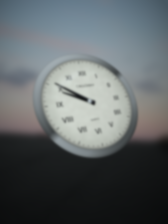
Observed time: 9h51
